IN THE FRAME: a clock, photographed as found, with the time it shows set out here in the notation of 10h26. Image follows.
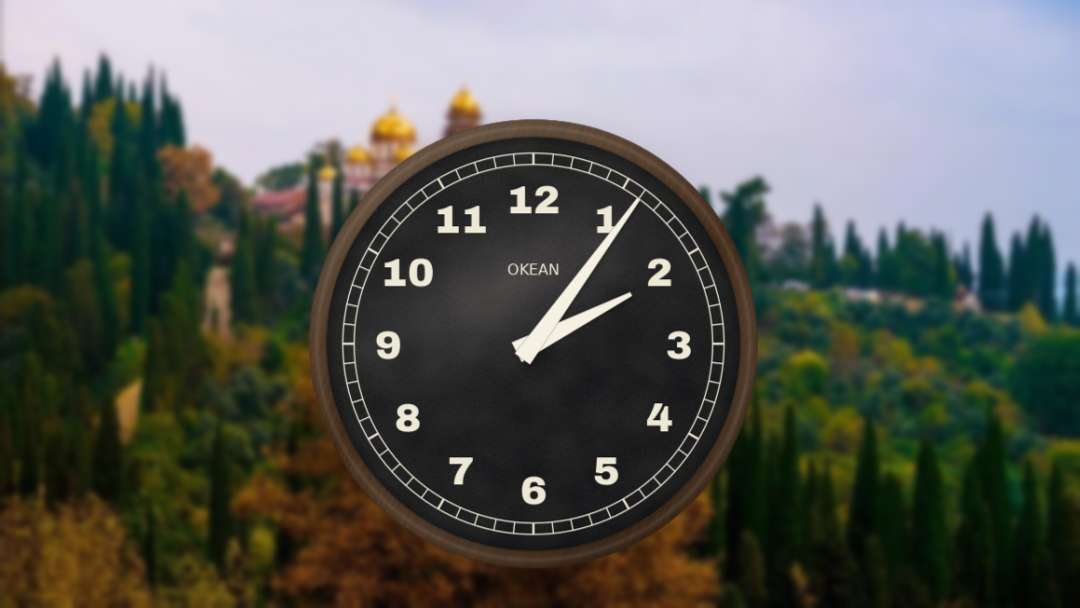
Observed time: 2h06
